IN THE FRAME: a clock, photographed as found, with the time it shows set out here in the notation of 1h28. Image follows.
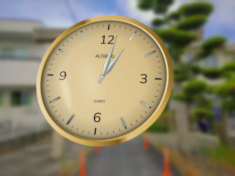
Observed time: 1h02
